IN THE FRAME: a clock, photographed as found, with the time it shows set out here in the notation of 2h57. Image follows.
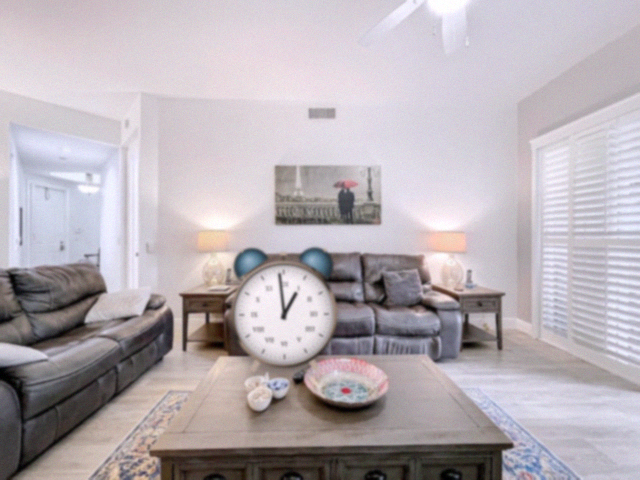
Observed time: 12h59
